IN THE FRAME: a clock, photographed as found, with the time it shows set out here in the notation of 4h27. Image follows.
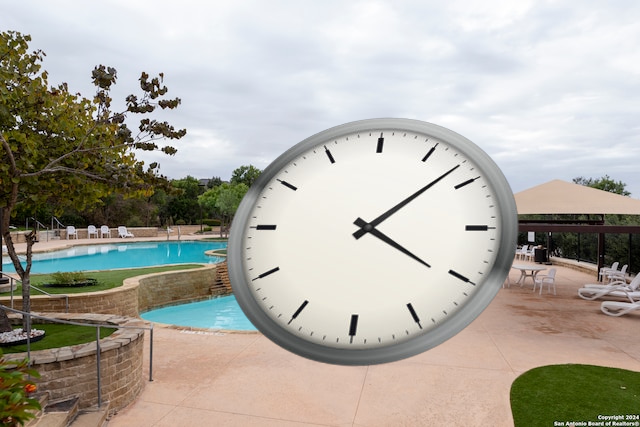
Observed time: 4h08
